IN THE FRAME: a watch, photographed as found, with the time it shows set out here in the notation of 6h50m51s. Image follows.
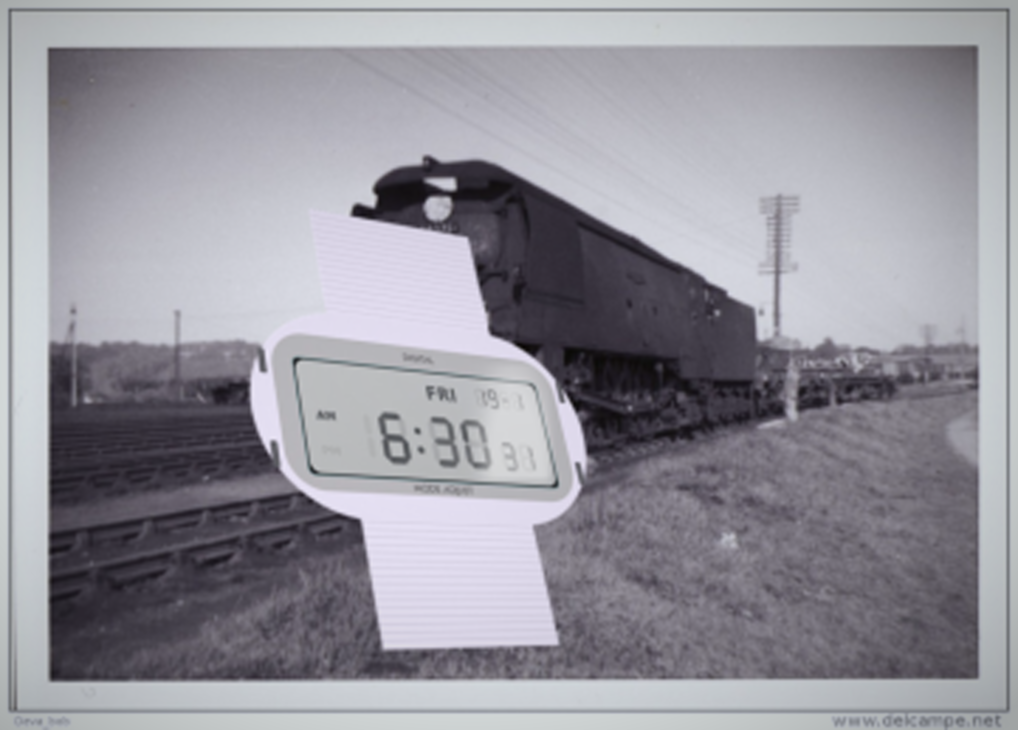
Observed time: 6h30m31s
